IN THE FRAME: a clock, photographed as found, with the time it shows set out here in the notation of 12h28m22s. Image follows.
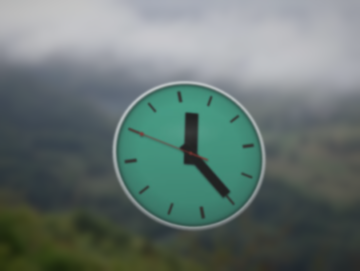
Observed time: 12h24m50s
